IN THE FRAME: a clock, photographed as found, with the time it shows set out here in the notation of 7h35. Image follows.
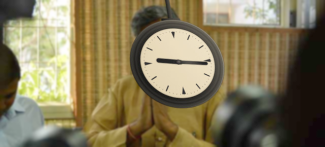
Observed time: 9h16
